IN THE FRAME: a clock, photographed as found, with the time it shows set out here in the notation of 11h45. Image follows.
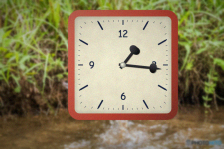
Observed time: 1h16
